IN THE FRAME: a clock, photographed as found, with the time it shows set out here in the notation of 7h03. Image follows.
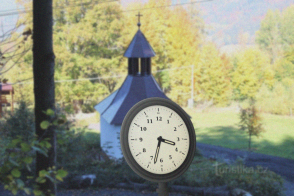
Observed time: 3h33
